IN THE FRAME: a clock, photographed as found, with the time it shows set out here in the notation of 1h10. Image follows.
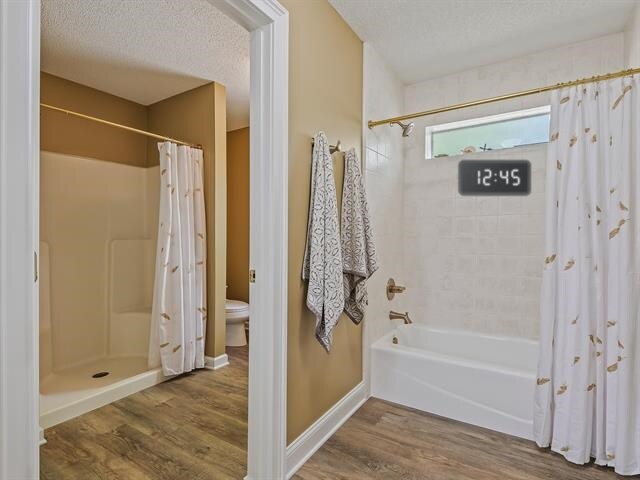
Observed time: 12h45
